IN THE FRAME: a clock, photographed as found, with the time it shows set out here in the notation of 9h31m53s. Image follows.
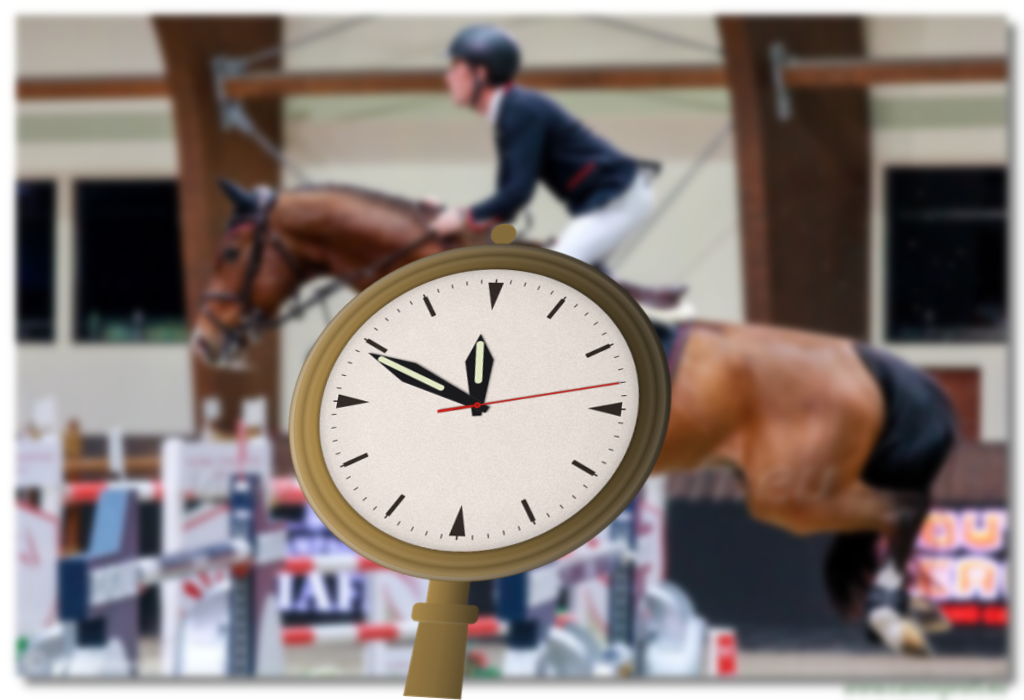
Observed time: 11h49m13s
